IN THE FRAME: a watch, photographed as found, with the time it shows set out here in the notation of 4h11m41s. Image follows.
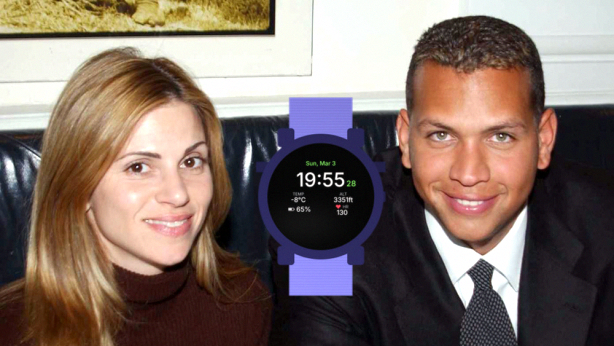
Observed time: 19h55m28s
